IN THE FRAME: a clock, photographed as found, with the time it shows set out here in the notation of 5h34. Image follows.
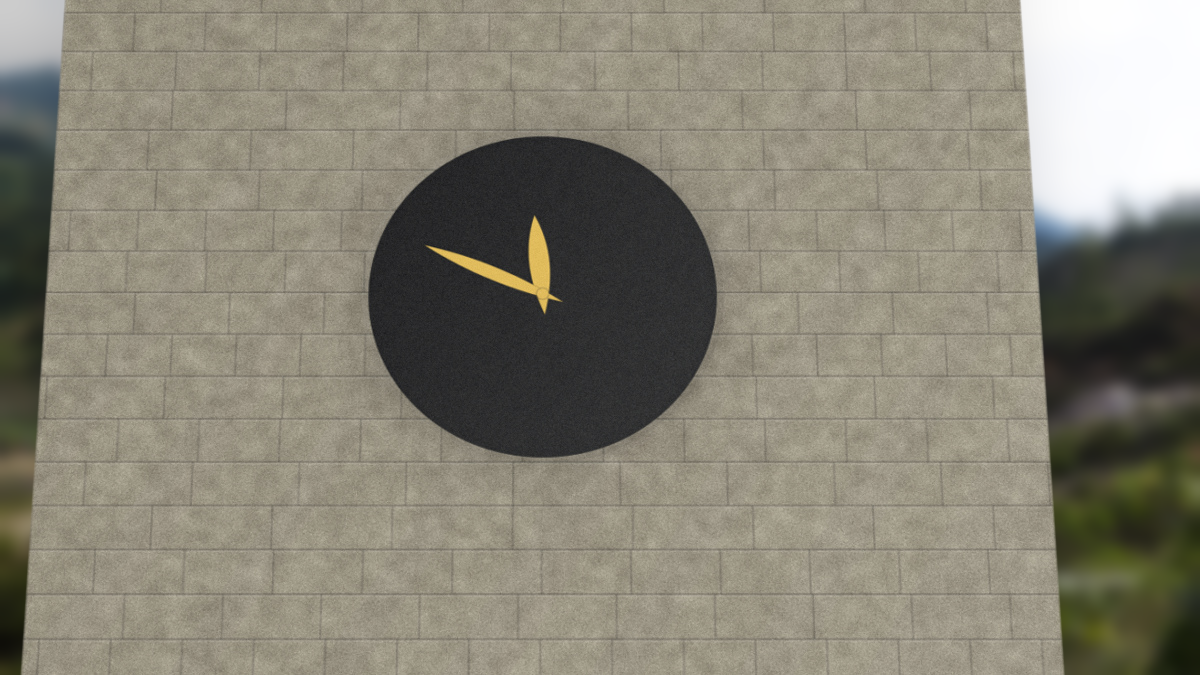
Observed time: 11h49
